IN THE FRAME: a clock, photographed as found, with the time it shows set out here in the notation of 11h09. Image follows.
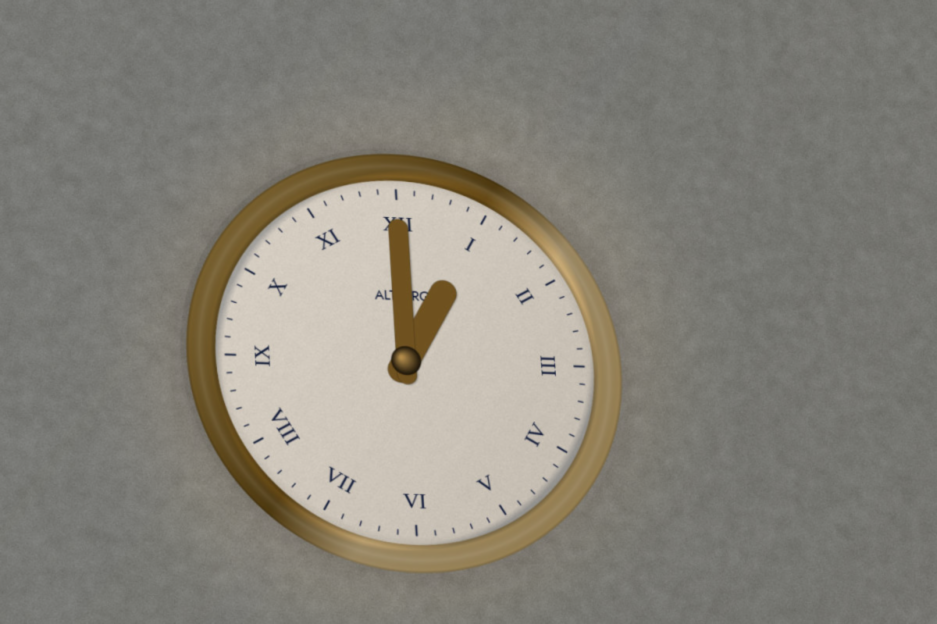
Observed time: 1h00
